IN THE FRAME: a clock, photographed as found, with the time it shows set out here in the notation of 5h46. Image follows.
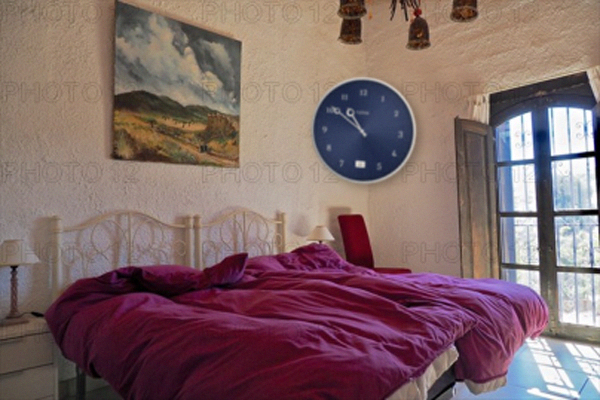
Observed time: 10h51
